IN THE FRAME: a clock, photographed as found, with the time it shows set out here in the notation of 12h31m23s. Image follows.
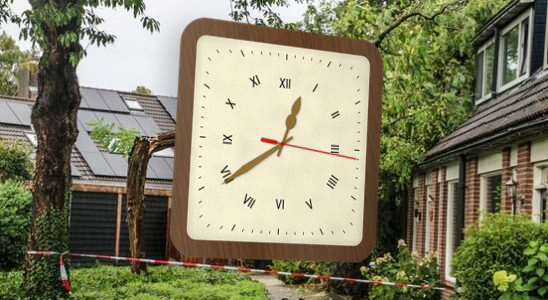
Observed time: 12h39m16s
